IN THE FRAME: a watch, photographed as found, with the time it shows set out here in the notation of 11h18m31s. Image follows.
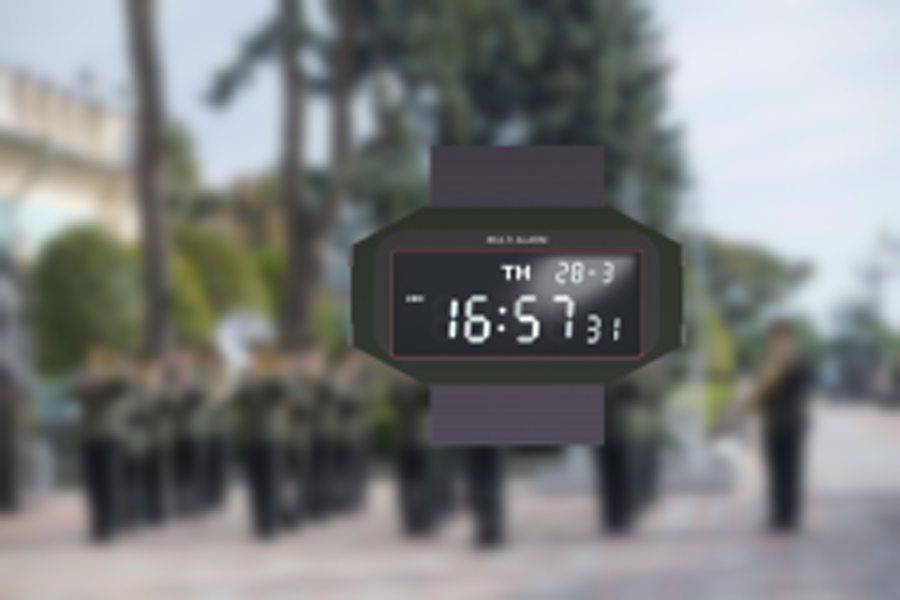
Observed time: 16h57m31s
